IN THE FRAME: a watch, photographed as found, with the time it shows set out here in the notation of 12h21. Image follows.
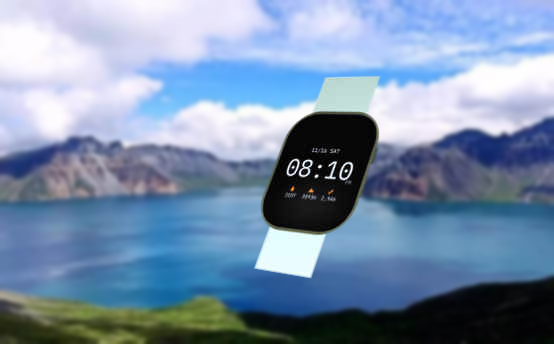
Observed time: 8h10
